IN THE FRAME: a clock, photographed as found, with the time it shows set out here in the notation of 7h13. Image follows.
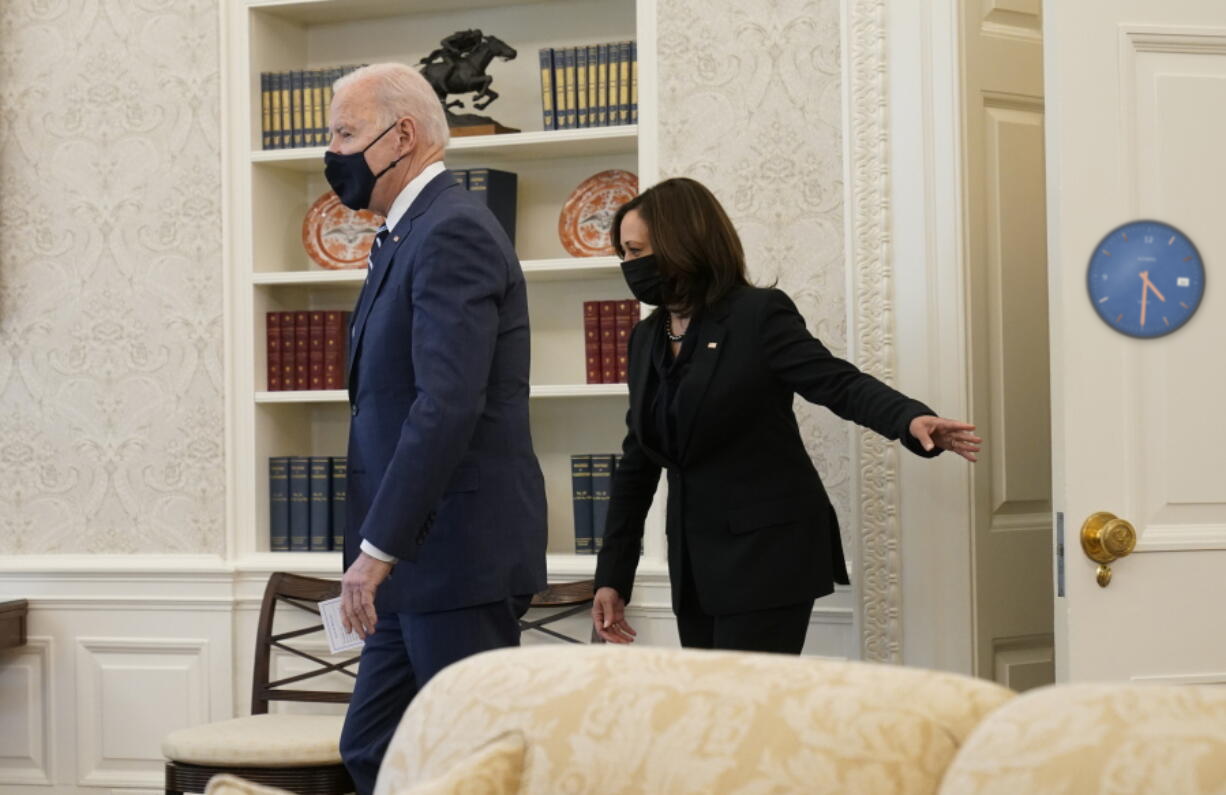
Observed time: 4h30
